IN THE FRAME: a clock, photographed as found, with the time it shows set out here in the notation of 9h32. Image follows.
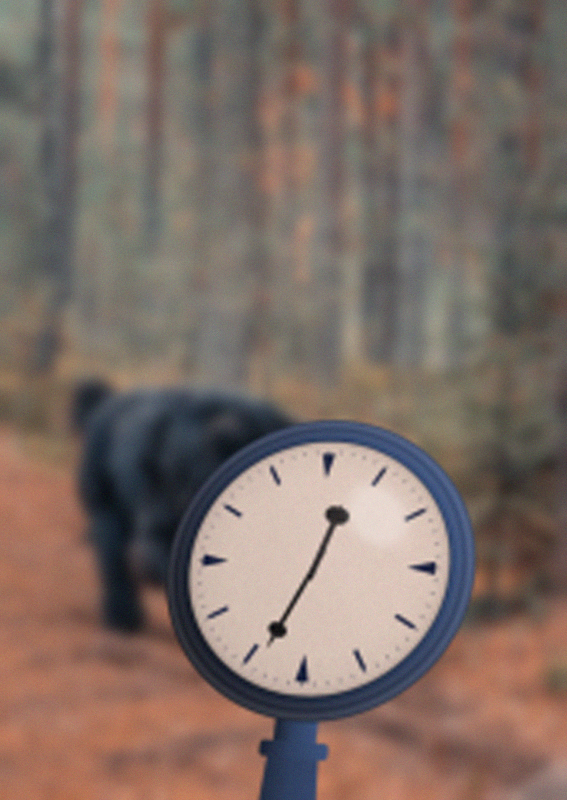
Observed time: 12h34
